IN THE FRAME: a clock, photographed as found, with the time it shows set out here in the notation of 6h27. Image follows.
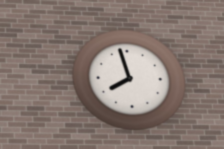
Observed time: 7h58
